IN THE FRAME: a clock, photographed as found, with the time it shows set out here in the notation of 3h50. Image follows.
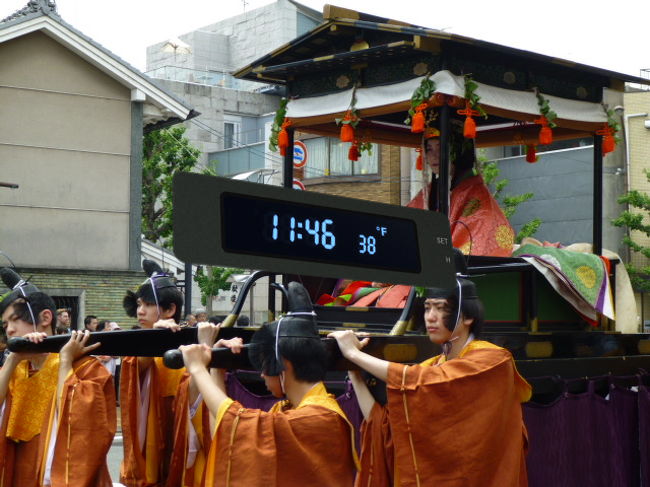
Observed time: 11h46
